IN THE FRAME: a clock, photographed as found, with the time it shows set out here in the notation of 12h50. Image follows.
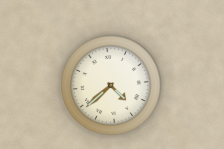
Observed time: 4h39
